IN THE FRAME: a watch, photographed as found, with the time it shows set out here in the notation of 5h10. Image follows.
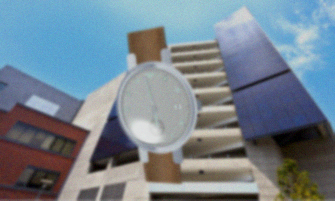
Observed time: 5h58
